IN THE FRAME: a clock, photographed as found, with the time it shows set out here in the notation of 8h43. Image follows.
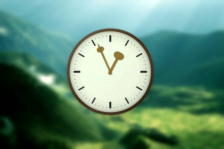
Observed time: 12h56
